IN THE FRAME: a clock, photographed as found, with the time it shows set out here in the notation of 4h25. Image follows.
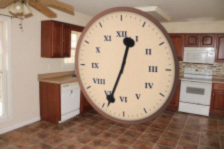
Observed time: 12h34
